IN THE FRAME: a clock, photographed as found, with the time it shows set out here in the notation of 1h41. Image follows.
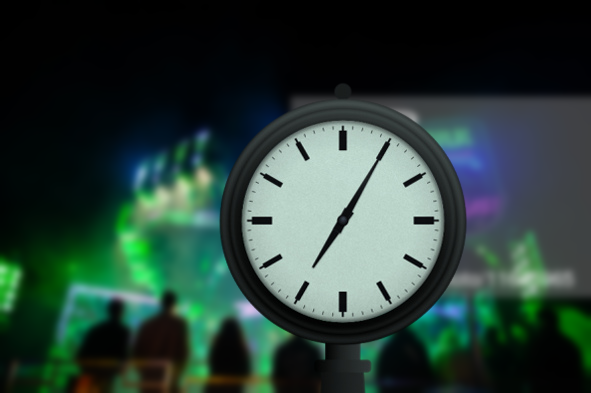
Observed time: 7h05
